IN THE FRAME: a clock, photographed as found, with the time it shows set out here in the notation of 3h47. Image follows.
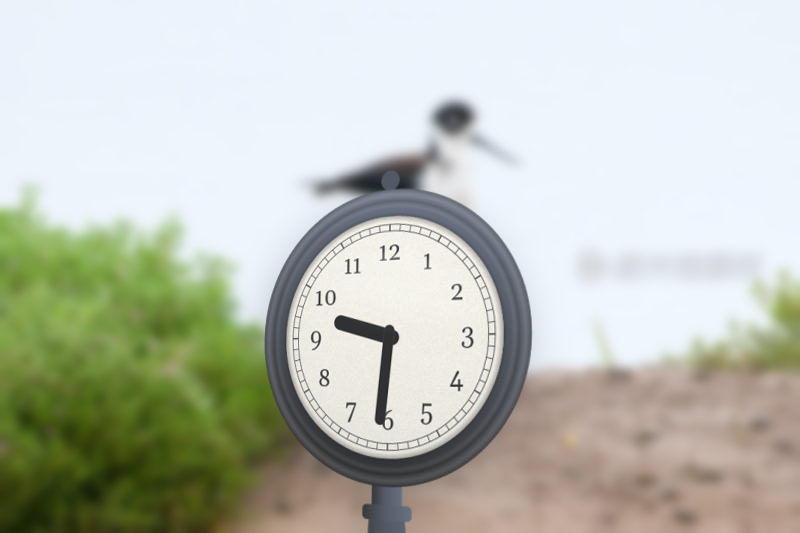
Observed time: 9h31
